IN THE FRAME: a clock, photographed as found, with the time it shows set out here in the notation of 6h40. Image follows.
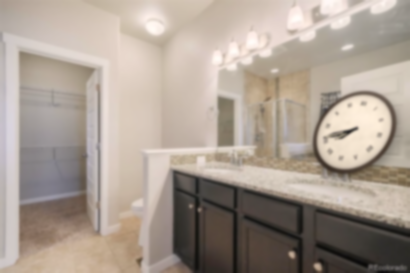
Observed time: 7h41
